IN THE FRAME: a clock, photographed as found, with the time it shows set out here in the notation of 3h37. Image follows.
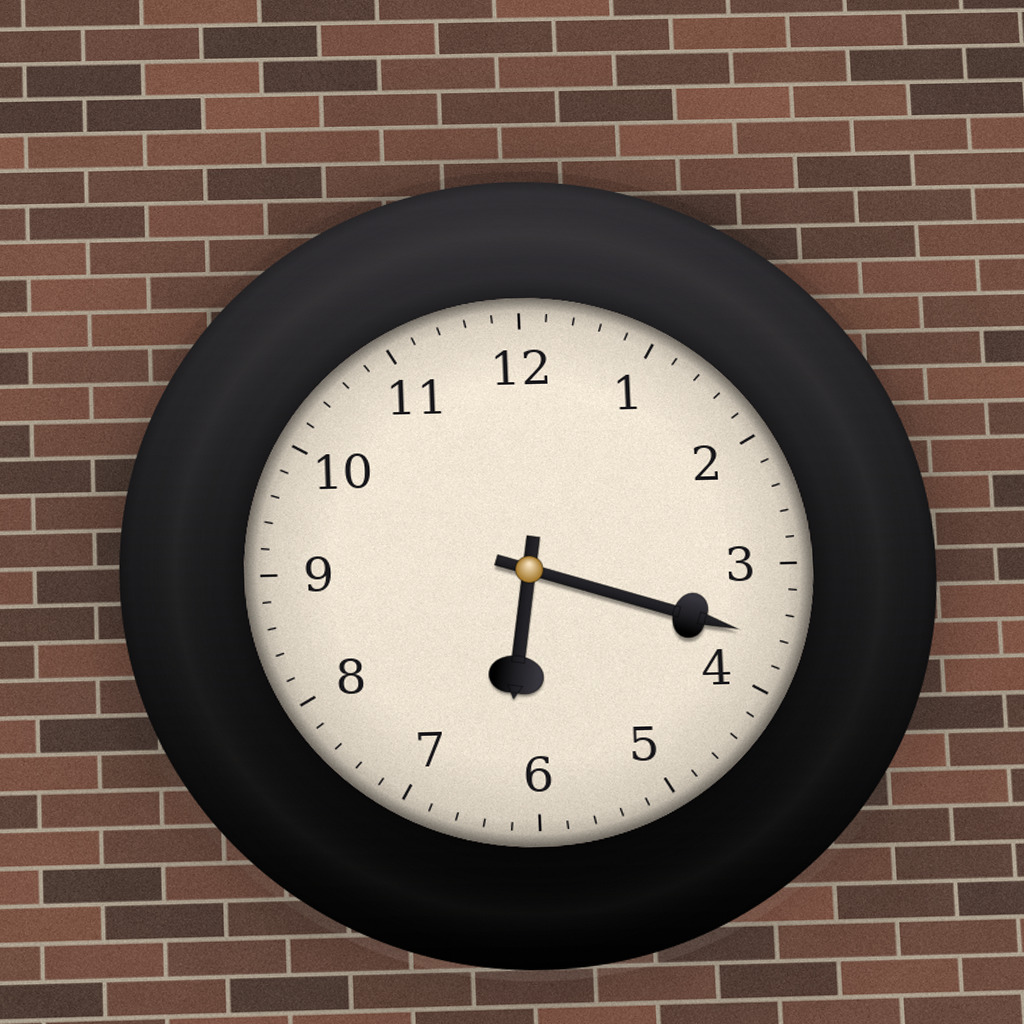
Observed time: 6h18
